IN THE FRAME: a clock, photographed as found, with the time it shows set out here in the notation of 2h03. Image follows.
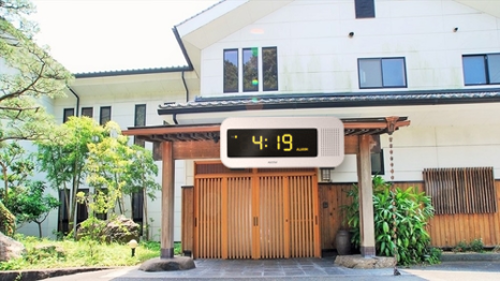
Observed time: 4h19
